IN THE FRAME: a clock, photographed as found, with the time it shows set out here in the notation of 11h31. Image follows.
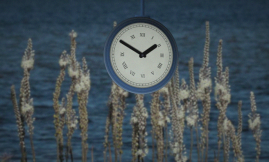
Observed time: 1h50
